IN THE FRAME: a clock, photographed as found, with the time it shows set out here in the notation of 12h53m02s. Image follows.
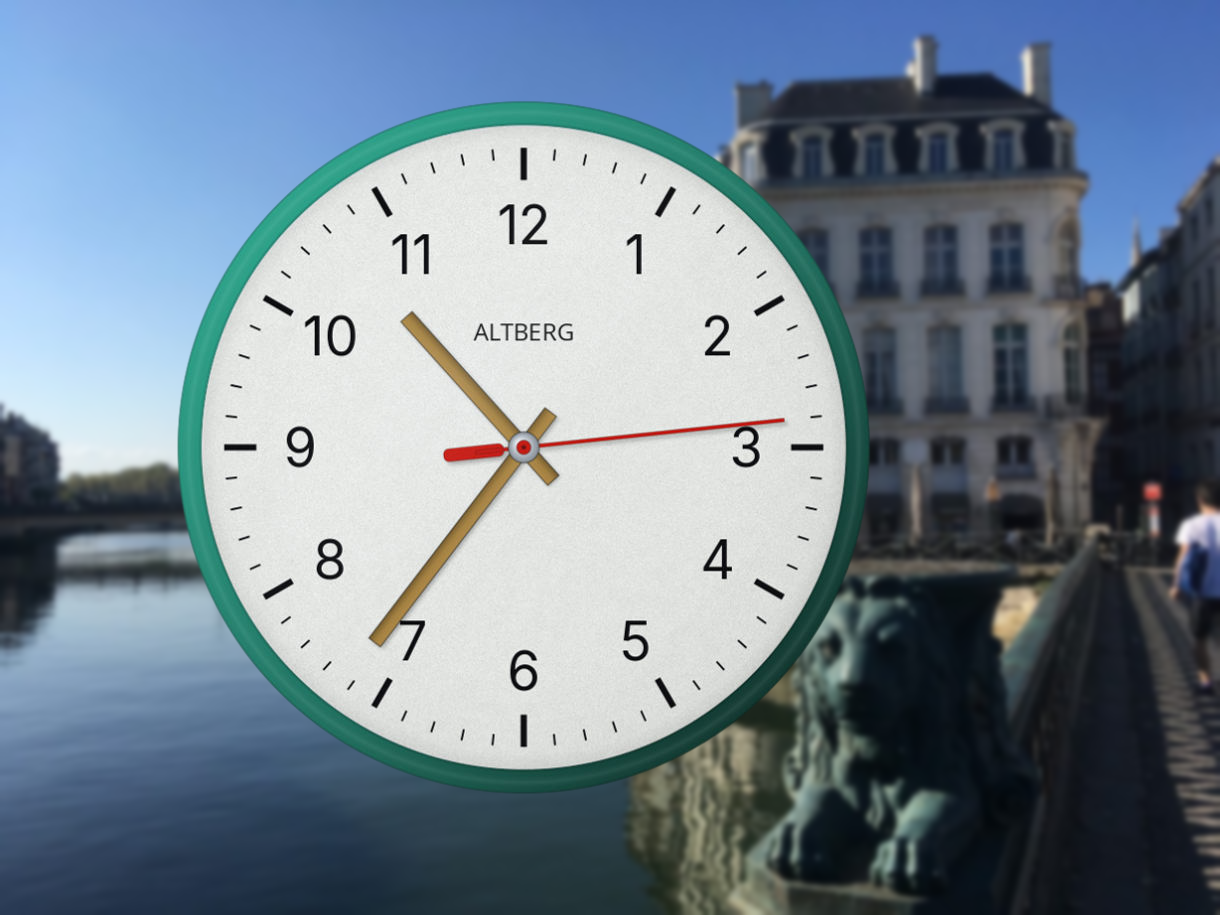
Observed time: 10h36m14s
